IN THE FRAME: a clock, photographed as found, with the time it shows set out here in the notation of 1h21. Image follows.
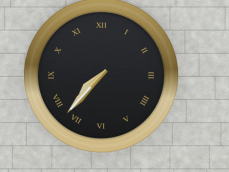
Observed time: 7h37
